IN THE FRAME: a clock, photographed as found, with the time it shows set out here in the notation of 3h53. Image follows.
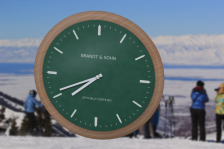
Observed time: 7h41
